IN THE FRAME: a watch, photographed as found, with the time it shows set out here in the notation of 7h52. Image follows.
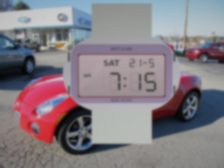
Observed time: 7h15
